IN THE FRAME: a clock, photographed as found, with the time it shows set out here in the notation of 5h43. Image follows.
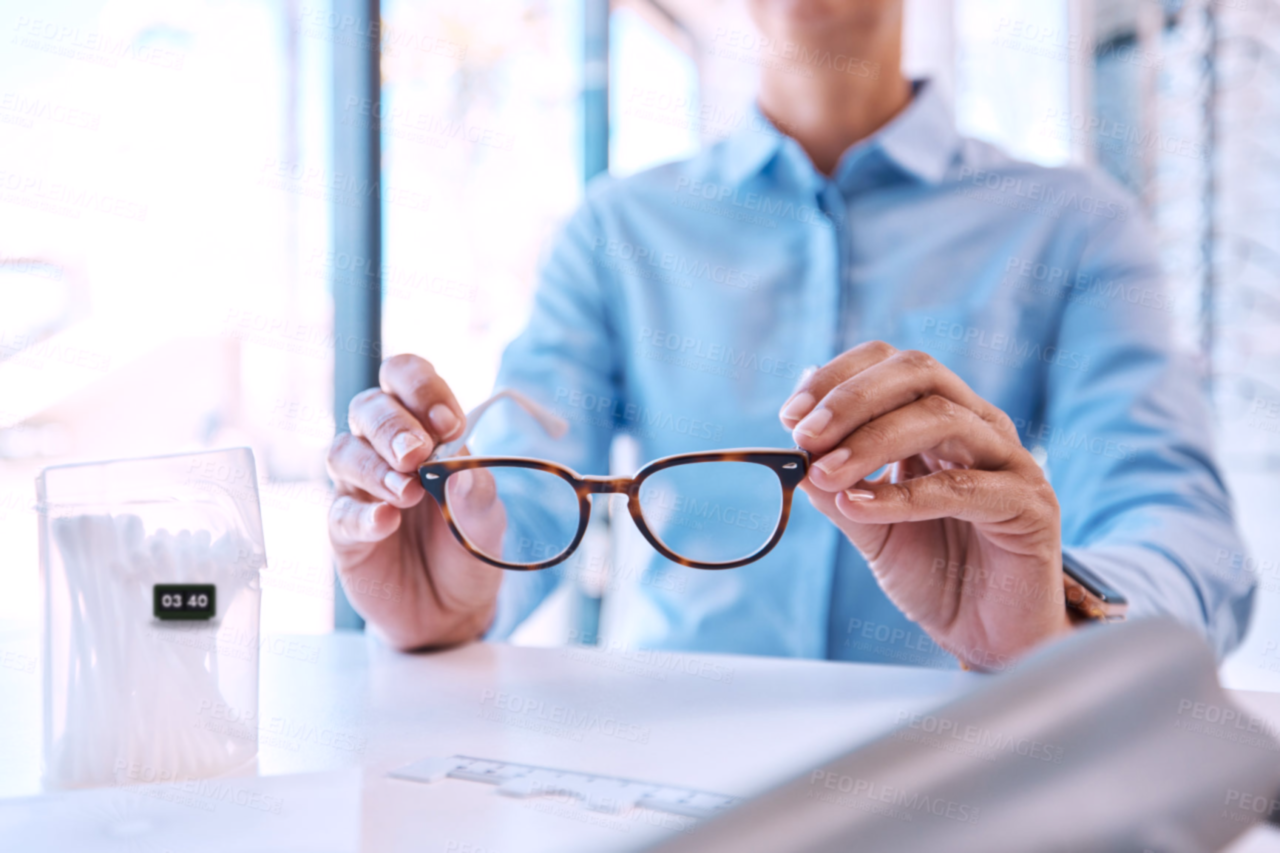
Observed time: 3h40
